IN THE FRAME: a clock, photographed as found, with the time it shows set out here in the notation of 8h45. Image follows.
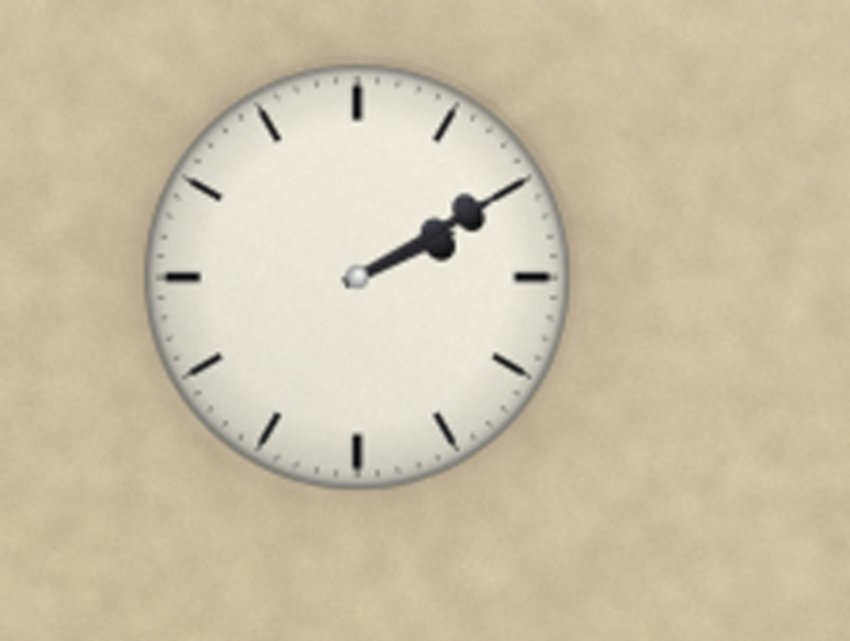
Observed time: 2h10
